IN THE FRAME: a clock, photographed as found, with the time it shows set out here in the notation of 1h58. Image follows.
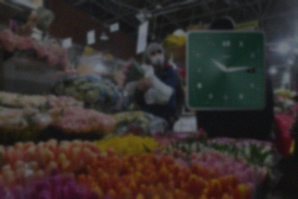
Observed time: 10h14
